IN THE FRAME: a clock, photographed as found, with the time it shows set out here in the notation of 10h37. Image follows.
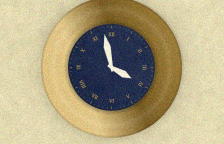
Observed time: 3h58
